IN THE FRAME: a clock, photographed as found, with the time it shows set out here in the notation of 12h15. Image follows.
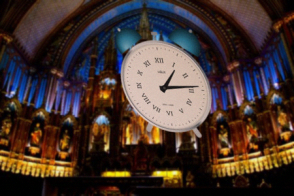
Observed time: 1h14
